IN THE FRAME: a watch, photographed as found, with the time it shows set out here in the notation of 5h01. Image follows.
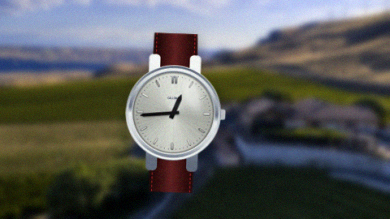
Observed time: 12h44
